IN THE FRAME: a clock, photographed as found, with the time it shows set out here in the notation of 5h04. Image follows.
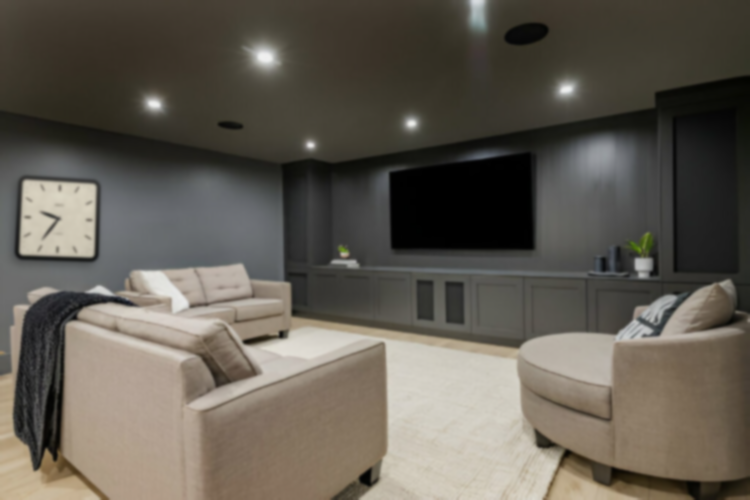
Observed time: 9h36
